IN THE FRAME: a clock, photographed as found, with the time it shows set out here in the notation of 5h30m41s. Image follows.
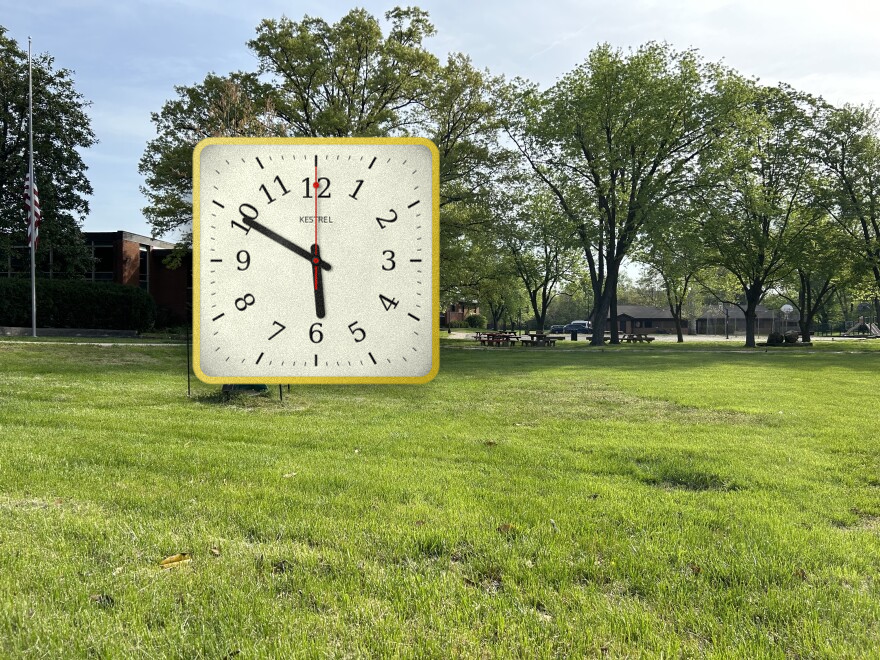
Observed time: 5h50m00s
